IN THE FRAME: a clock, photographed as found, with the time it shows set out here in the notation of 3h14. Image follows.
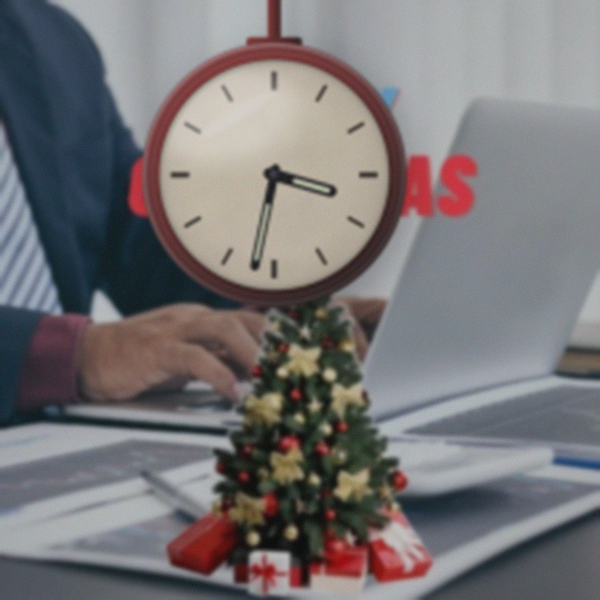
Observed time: 3h32
